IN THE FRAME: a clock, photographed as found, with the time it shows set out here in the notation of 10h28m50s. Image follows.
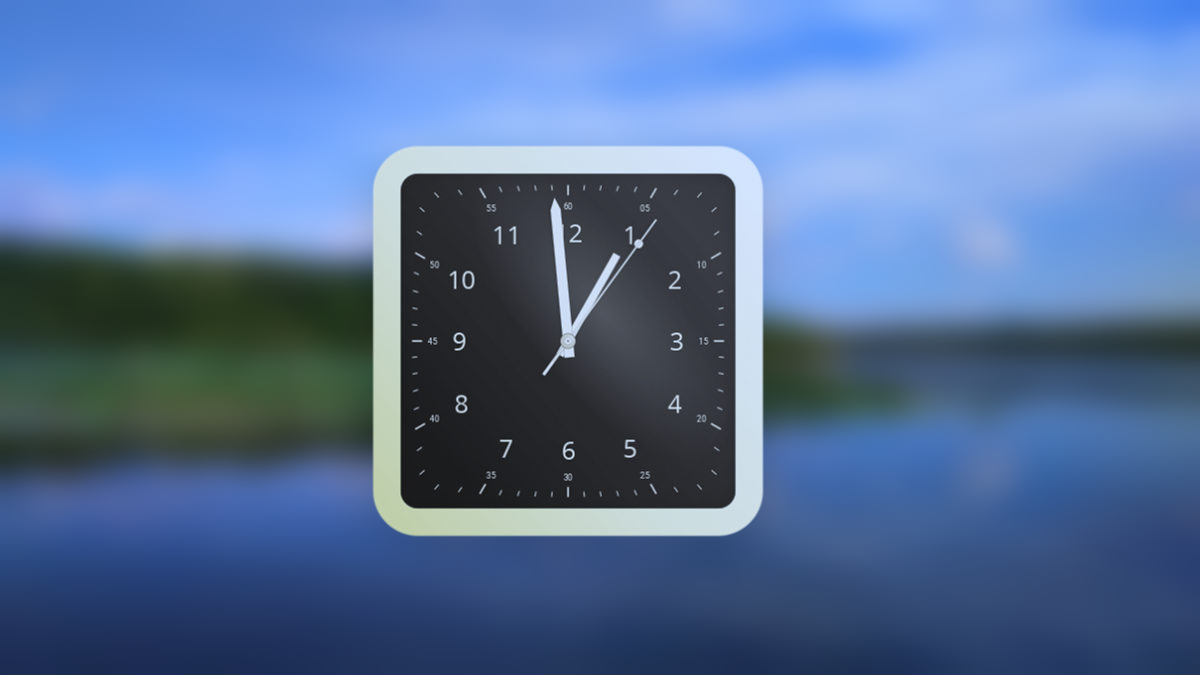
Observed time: 12h59m06s
